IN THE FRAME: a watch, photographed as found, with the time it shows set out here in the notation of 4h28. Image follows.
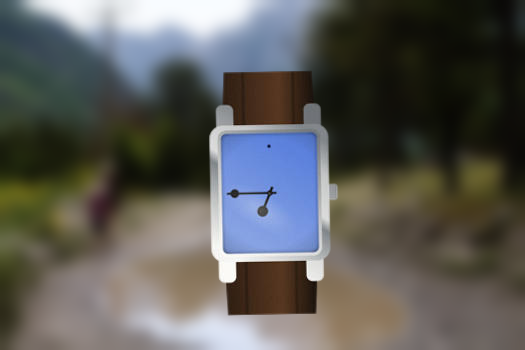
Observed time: 6h45
